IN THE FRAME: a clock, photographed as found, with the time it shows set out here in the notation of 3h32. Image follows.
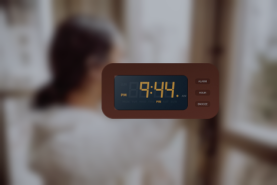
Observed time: 9h44
